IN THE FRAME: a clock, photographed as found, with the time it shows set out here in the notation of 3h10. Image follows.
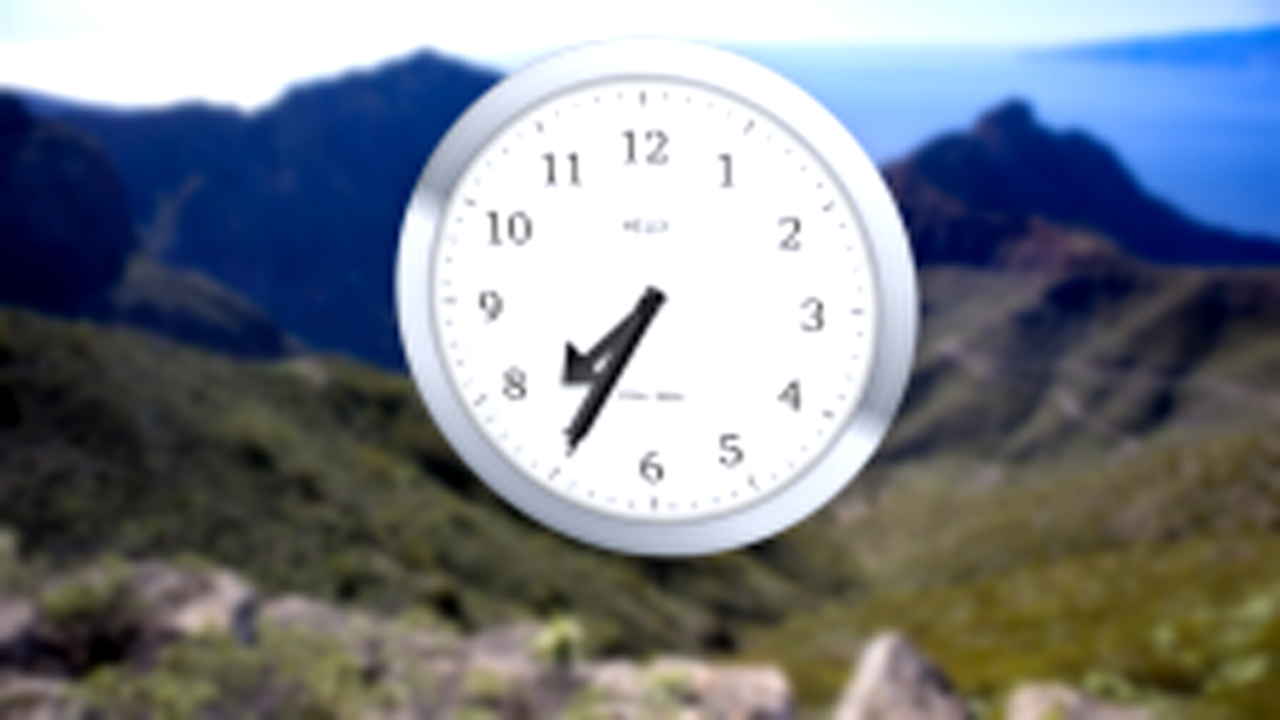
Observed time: 7h35
